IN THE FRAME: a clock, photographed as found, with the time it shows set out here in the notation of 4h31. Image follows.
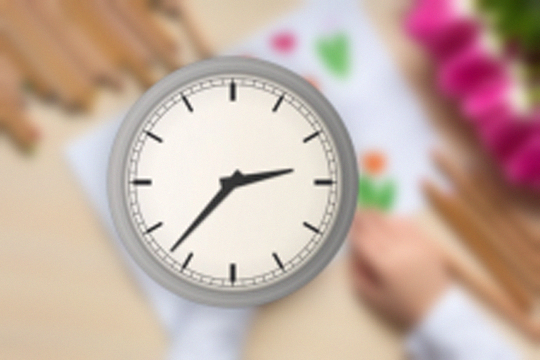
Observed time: 2h37
